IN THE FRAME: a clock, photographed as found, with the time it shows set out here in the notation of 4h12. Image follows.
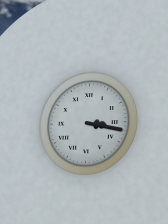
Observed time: 3h17
